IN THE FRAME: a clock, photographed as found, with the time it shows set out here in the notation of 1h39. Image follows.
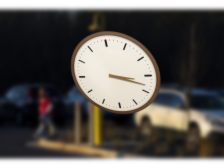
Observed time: 3h18
